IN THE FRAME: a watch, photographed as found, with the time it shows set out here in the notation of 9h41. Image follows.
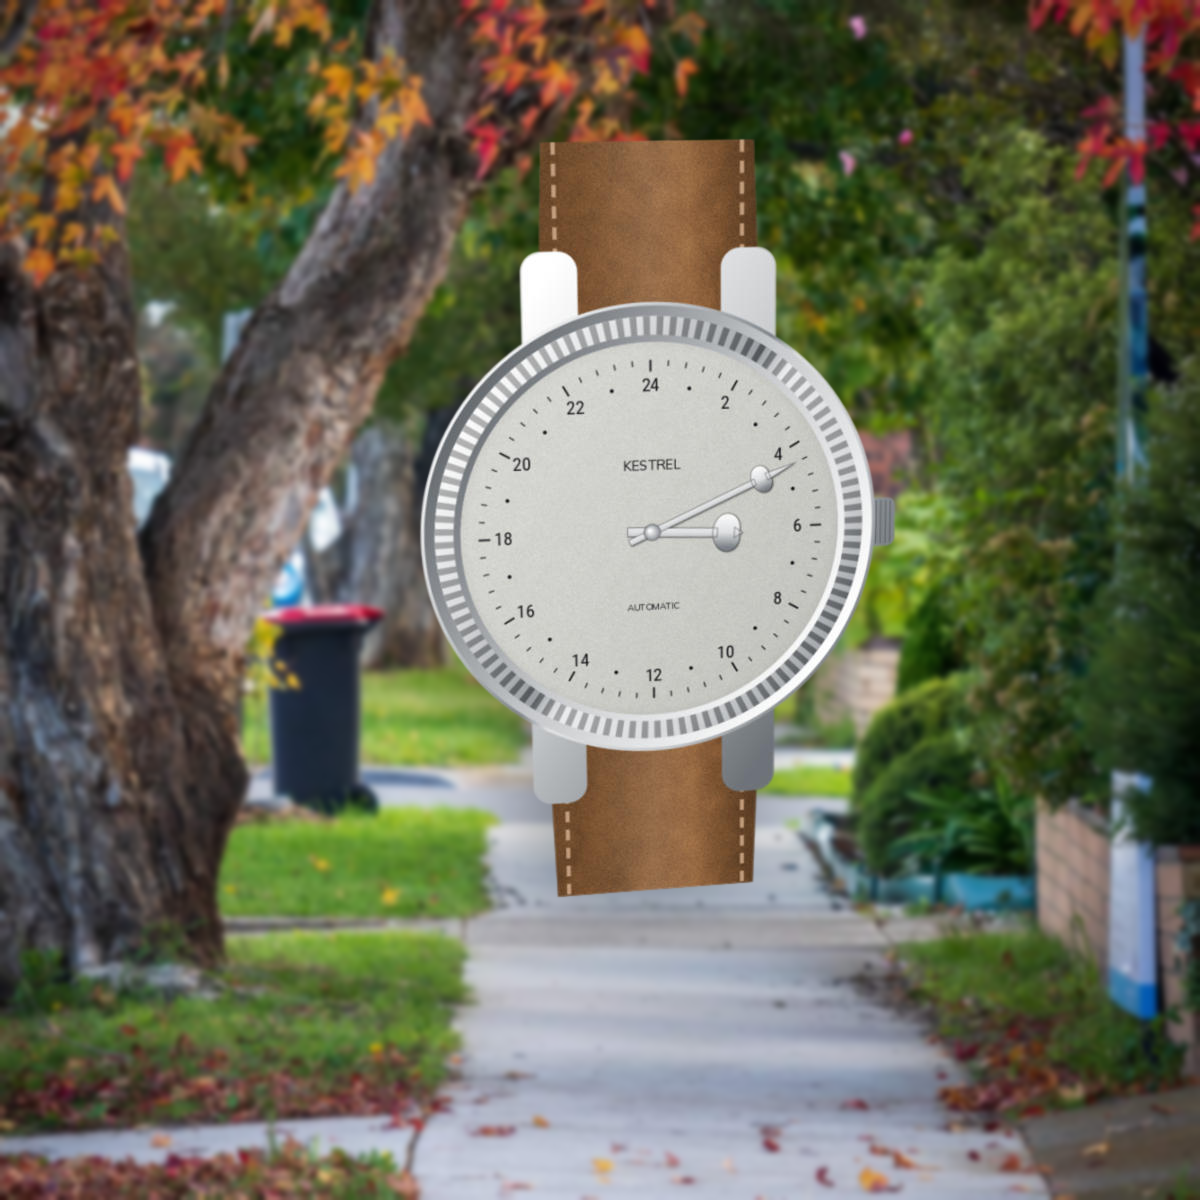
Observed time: 6h11
